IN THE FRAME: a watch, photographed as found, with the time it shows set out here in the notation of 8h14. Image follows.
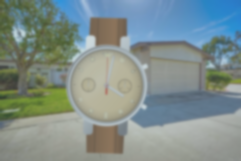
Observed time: 4h02
